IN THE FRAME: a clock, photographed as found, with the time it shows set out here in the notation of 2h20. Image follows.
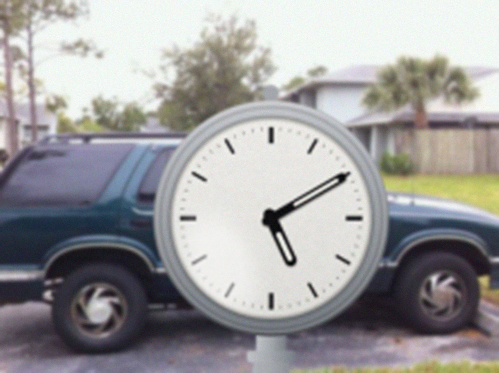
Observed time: 5h10
